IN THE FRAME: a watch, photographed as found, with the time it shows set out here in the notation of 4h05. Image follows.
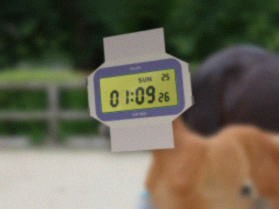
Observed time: 1h09
